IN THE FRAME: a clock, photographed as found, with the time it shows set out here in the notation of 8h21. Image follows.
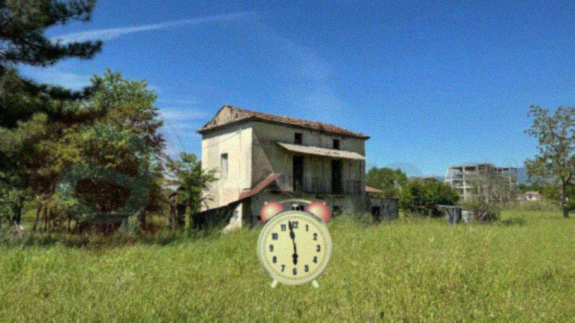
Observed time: 5h58
